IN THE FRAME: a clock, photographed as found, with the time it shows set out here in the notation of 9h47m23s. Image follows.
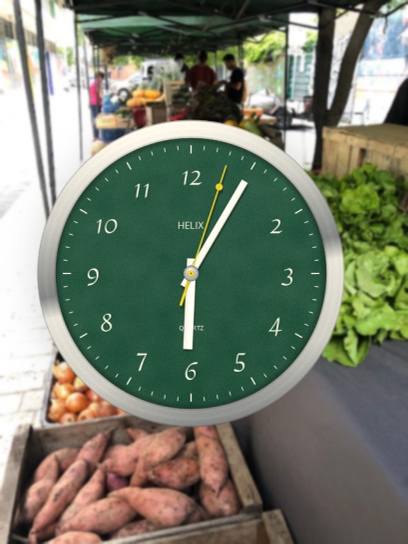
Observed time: 6h05m03s
